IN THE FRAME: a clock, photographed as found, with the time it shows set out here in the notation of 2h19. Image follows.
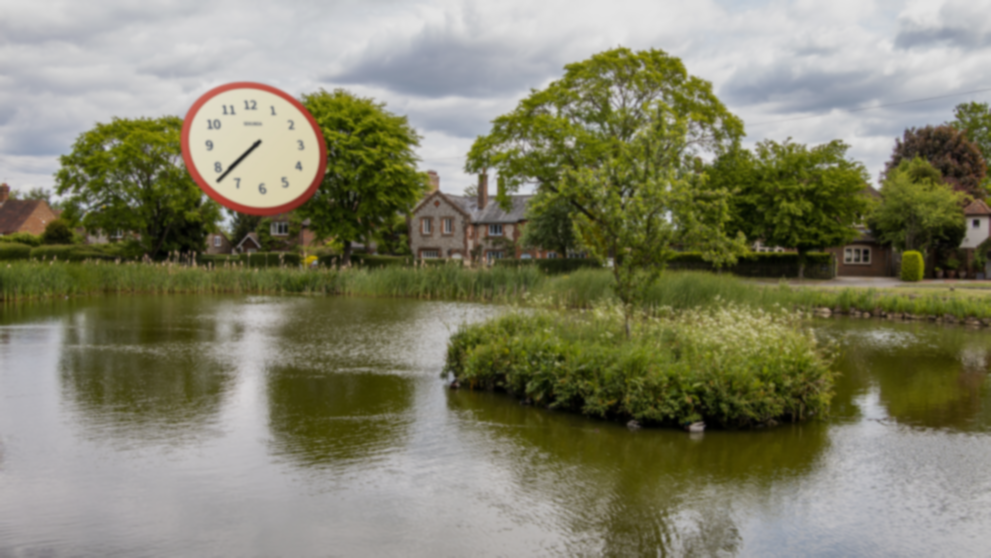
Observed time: 7h38
